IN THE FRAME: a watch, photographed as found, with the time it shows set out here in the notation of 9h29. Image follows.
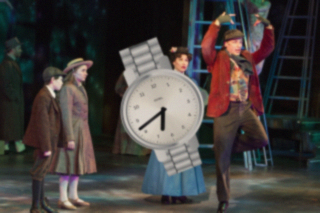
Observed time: 6h42
